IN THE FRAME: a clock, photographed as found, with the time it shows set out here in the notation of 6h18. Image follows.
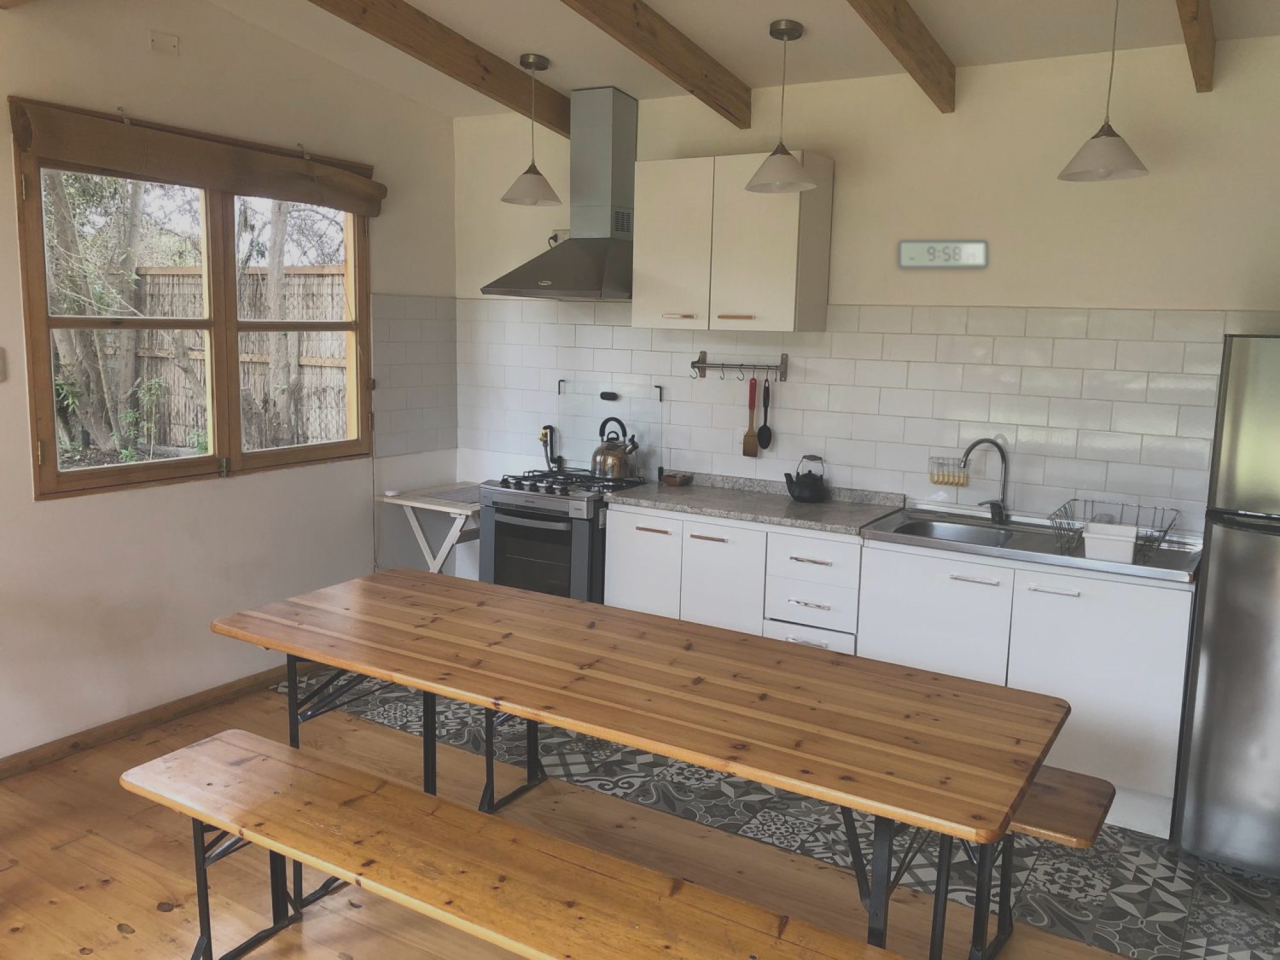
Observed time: 9h58
